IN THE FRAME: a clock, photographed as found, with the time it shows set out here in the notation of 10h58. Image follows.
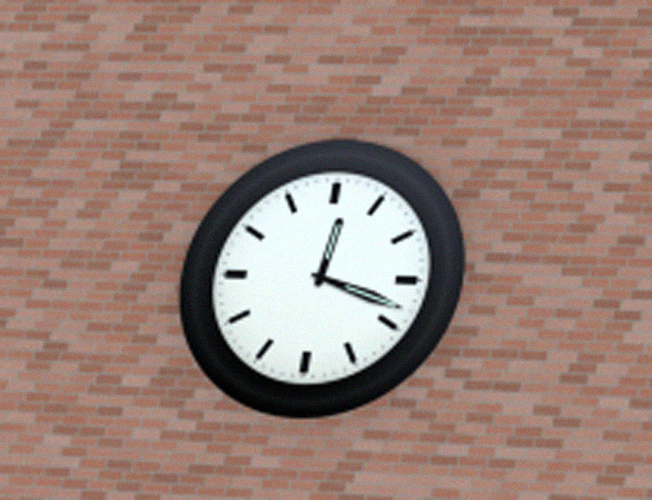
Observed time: 12h18
